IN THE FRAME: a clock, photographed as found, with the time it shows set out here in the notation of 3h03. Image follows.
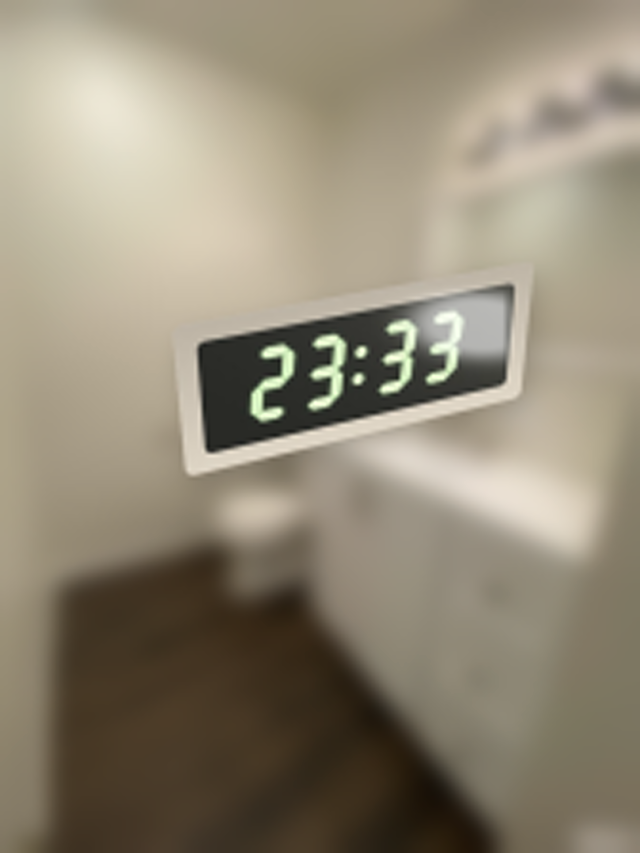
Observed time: 23h33
